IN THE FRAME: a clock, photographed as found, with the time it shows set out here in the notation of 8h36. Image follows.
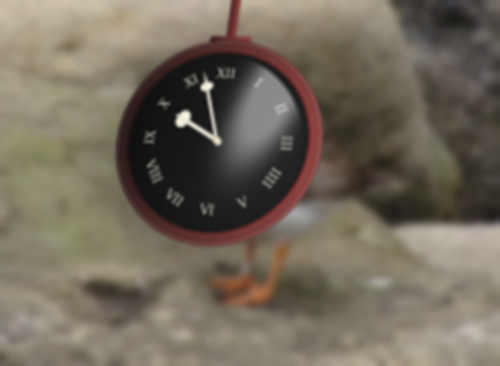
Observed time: 9h57
